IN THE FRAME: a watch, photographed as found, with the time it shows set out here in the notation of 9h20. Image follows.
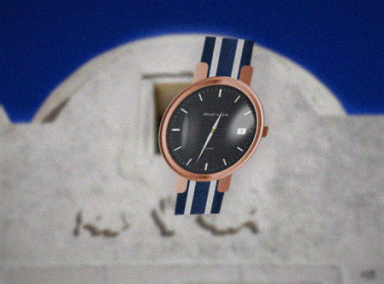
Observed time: 12h33
